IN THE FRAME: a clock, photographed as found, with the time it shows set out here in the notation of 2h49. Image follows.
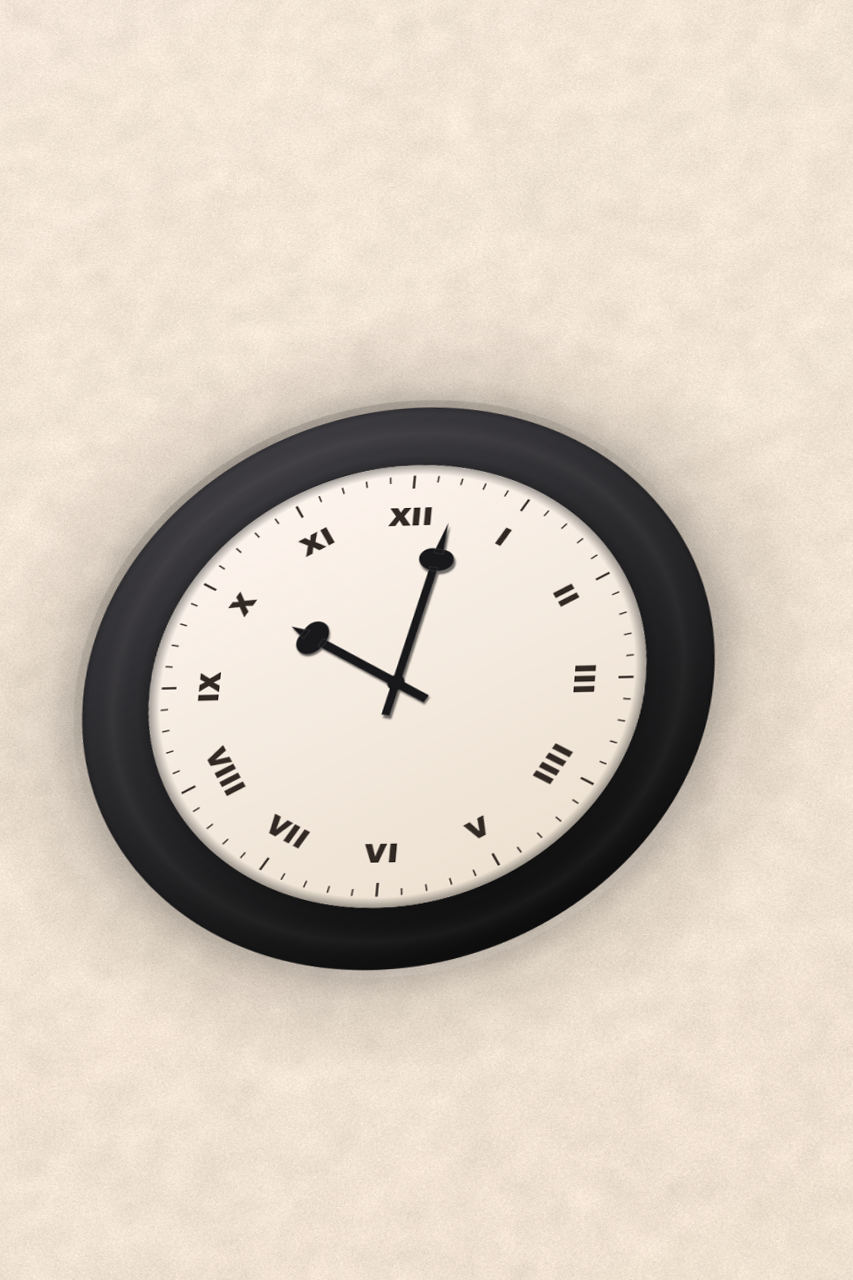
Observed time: 10h02
